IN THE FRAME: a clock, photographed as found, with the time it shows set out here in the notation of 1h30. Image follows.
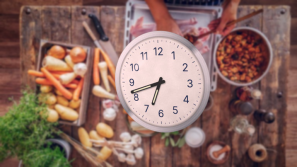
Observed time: 6h42
